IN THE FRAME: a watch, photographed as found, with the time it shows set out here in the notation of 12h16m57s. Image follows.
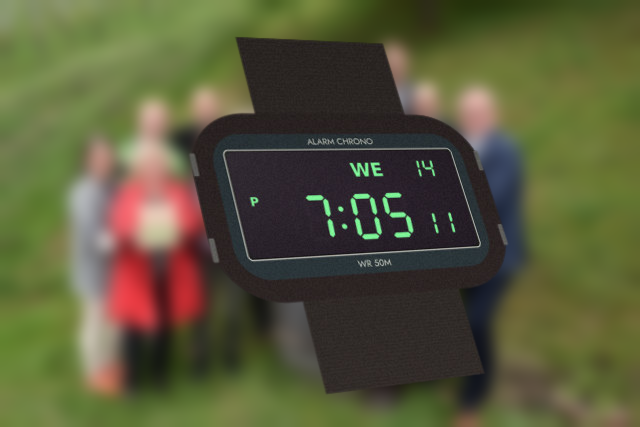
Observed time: 7h05m11s
